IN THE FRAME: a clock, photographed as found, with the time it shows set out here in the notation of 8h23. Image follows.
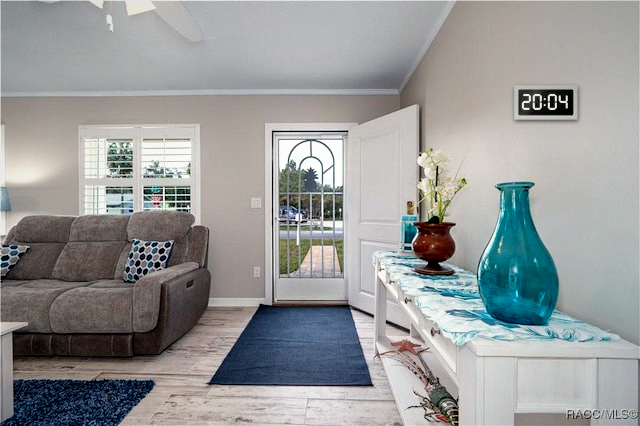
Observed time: 20h04
